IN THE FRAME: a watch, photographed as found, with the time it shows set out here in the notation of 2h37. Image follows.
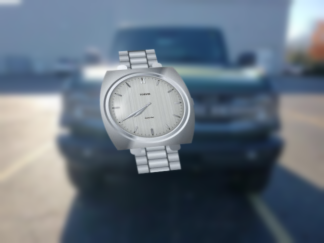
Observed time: 7h40
